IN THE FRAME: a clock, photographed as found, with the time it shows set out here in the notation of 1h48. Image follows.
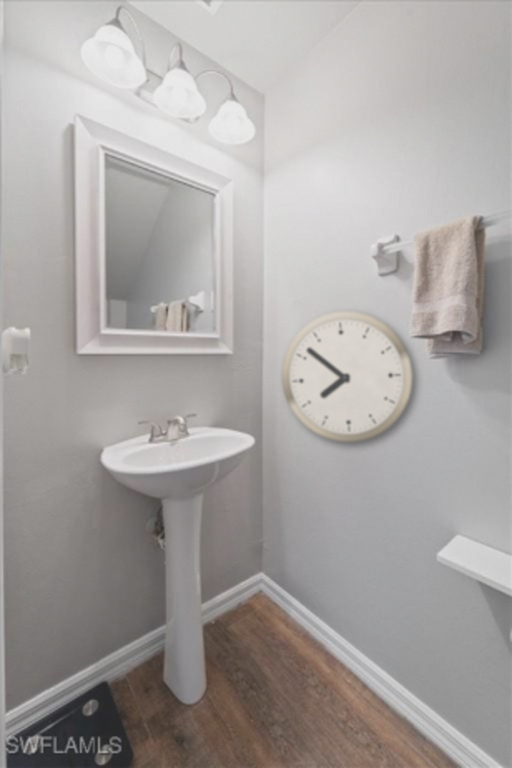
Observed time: 7h52
